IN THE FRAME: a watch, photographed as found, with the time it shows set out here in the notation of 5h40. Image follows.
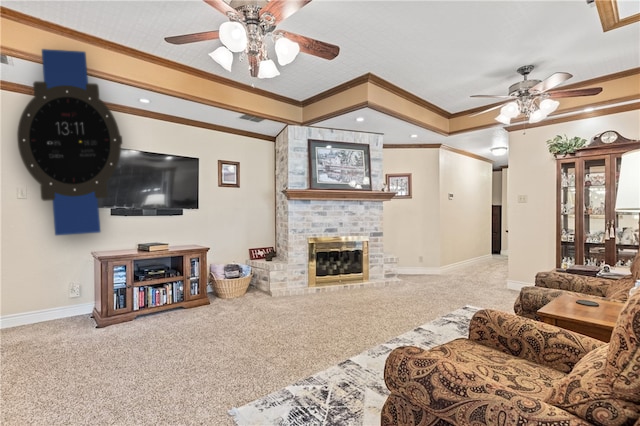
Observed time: 13h11
